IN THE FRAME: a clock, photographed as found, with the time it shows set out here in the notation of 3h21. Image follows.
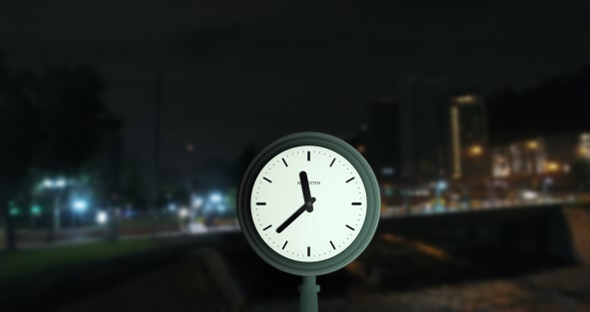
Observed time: 11h38
